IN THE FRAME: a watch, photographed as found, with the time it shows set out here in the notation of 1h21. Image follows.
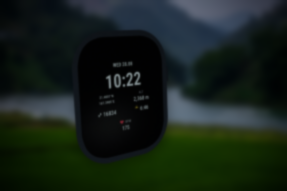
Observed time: 10h22
